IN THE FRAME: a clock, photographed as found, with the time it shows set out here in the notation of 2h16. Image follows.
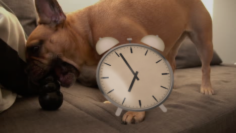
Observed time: 6h56
